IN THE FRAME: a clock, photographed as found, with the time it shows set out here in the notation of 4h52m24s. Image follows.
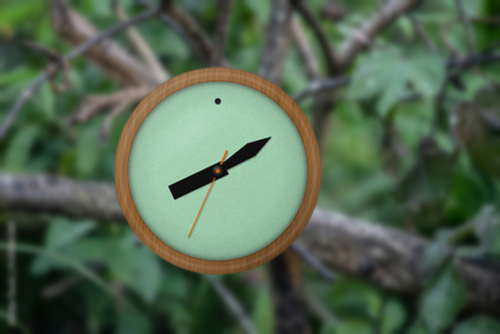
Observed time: 8h09m34s
